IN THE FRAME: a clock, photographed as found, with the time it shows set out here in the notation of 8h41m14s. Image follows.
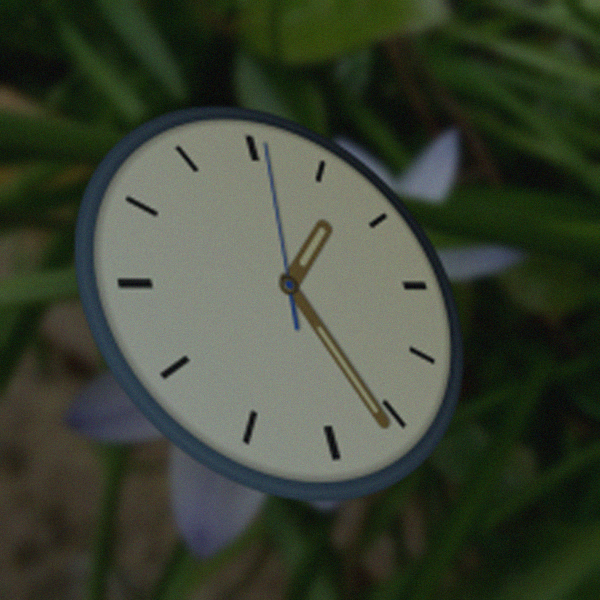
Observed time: 1h26m01s
